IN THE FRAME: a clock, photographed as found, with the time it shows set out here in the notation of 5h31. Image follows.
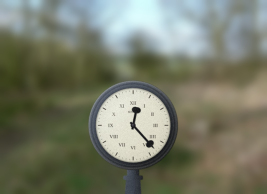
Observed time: 12h23
